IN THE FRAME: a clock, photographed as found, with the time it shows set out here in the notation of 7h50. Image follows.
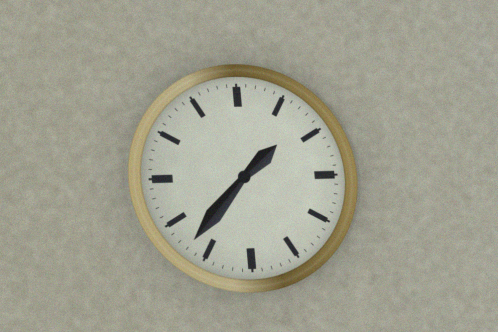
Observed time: 1h37
